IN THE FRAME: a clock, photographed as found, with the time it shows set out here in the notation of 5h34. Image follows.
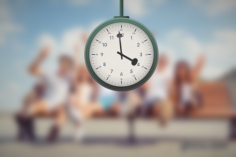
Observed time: 3h59
